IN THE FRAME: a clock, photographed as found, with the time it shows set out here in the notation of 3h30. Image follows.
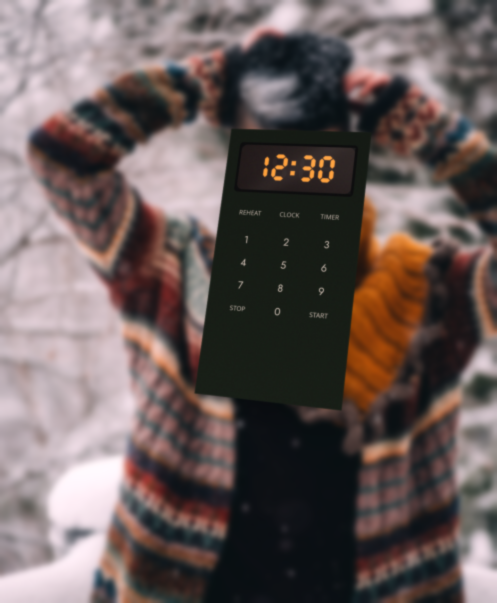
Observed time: 12h30
